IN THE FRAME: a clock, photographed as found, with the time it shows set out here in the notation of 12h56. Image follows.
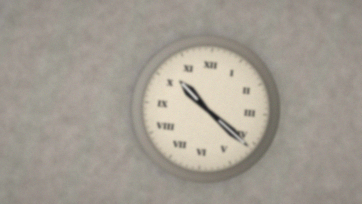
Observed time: 10h21
